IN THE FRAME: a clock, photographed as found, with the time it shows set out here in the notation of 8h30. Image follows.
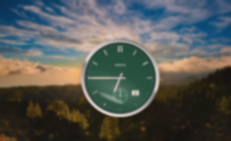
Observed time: 6h45
